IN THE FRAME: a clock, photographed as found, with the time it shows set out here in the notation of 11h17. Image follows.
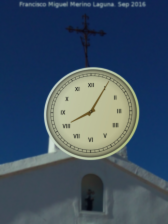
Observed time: 8h05
